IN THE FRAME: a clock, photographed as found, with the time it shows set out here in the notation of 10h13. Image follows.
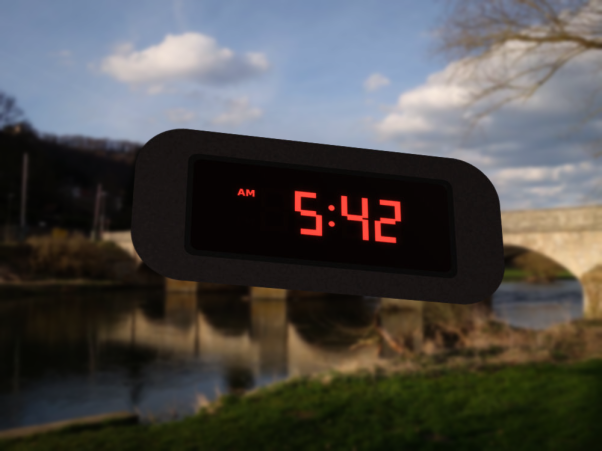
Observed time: 5h42
